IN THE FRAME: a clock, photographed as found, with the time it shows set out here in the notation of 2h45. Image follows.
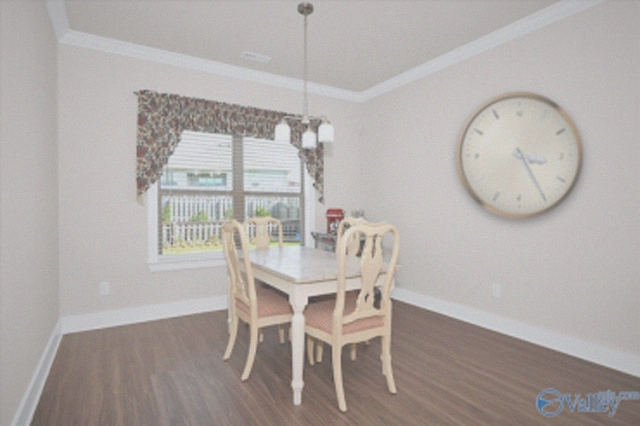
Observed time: 3h25
